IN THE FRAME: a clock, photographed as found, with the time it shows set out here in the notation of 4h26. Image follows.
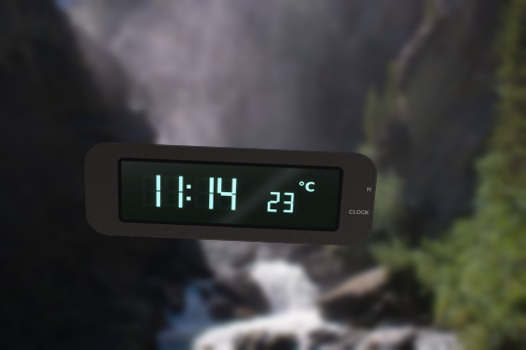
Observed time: 11h14
